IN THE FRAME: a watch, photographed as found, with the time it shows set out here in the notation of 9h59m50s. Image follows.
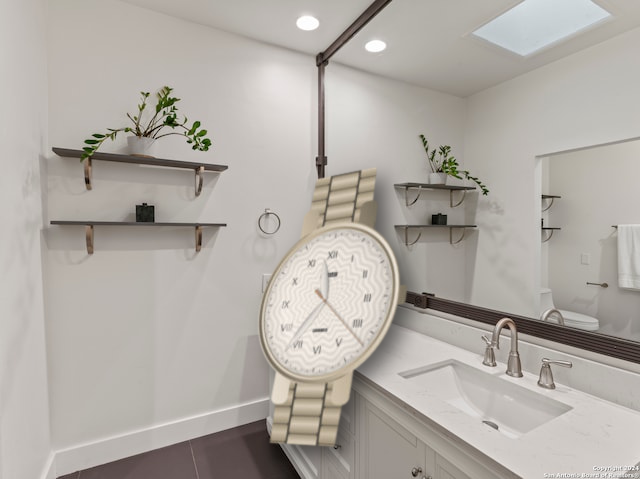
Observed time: 11h36m22s
